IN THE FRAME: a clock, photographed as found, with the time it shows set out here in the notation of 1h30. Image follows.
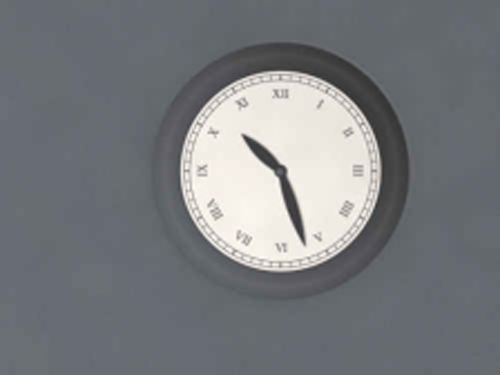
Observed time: 10h27
